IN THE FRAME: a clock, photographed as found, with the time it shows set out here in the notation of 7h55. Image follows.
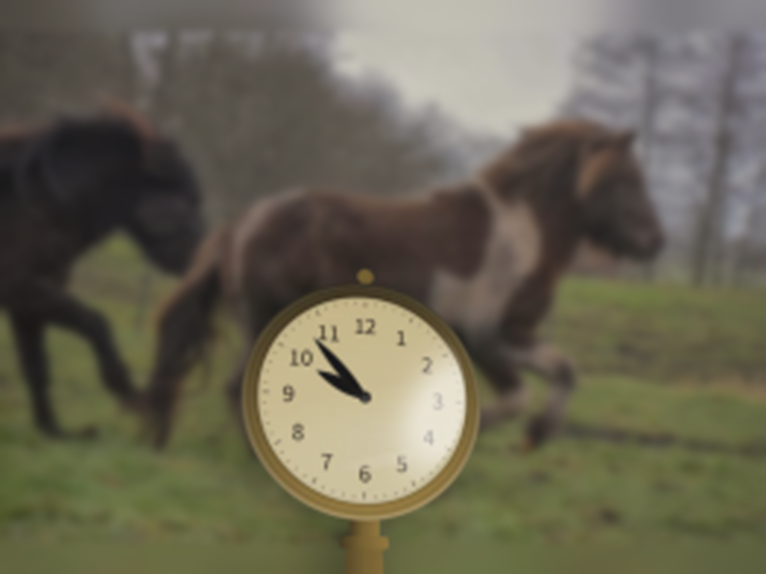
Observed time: 9h53
